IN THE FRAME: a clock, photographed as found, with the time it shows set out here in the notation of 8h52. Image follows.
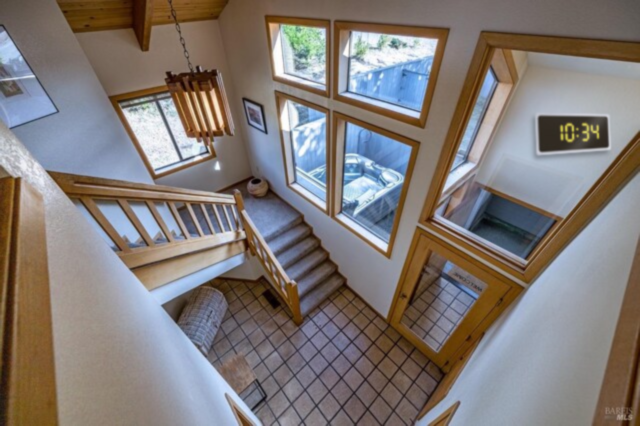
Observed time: 10h34
